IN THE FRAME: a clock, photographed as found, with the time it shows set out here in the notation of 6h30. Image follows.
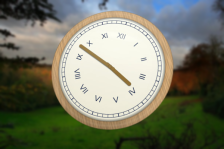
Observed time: 3h48
